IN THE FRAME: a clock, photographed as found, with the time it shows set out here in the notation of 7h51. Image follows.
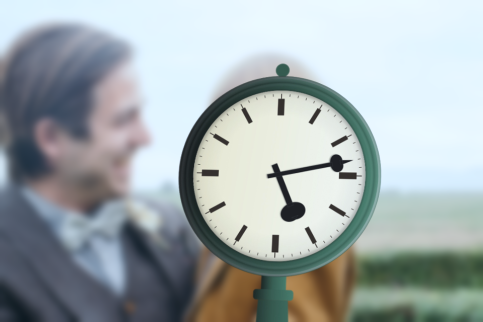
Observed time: 5h13
